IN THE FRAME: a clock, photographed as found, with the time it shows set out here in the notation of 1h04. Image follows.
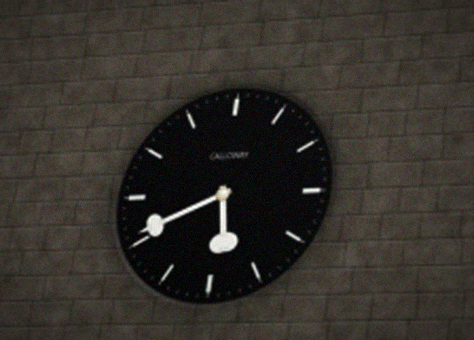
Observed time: 5h41
